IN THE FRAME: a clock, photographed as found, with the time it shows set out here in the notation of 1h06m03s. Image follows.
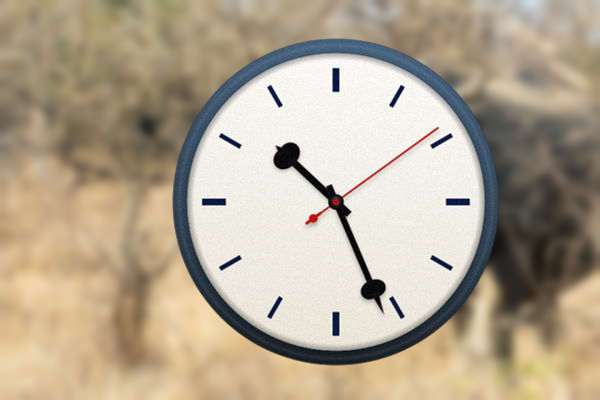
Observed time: 10h26m09s
